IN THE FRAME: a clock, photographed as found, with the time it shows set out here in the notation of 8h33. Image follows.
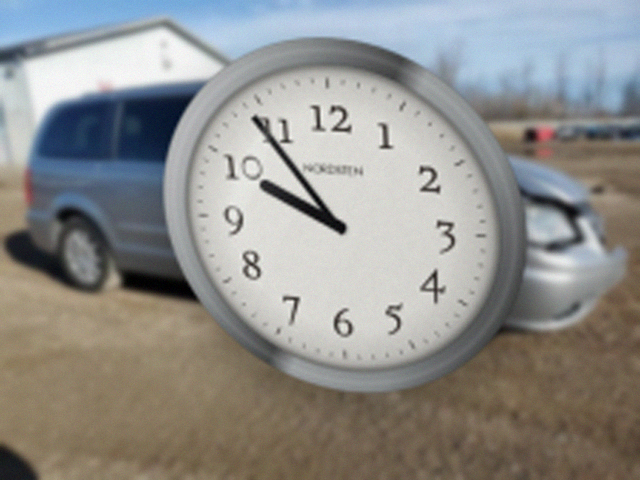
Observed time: 9h54
